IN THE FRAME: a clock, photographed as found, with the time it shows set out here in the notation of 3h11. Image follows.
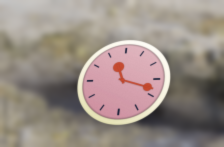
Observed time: 11h18
